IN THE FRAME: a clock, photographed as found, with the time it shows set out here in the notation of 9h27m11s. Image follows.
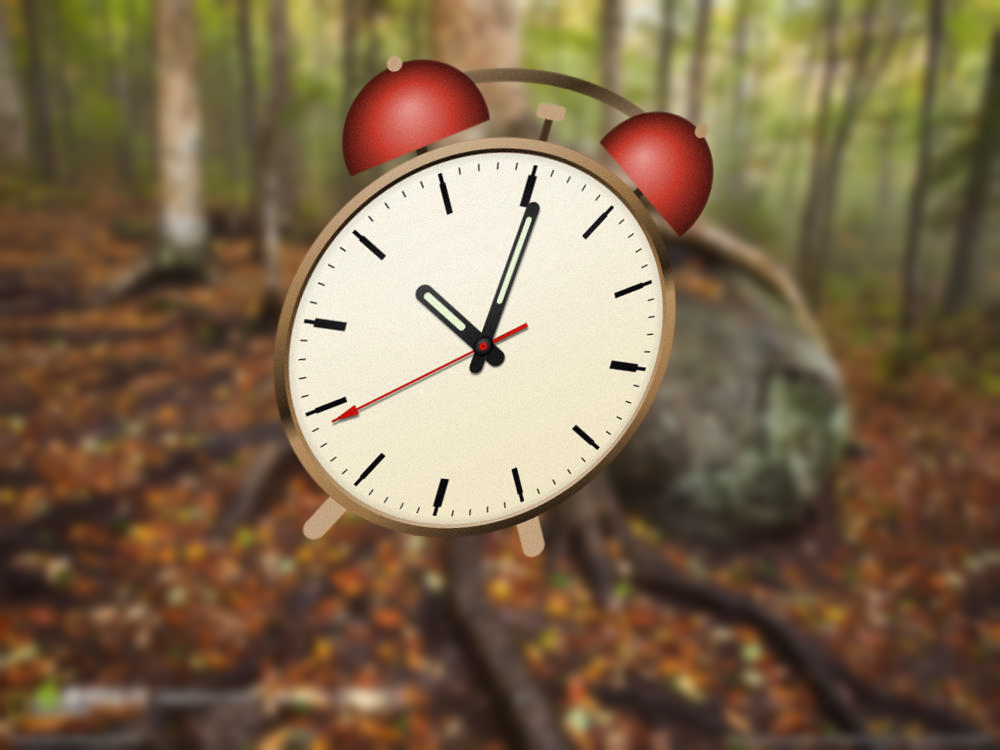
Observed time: 10h00m39s
